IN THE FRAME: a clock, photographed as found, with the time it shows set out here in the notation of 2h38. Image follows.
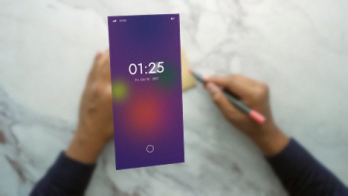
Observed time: 1h25
